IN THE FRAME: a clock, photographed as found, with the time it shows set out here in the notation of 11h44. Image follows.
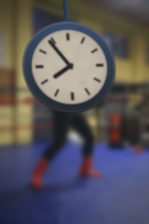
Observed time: 7h54
